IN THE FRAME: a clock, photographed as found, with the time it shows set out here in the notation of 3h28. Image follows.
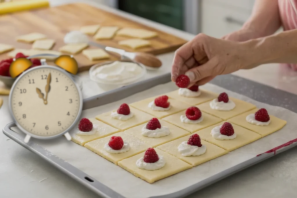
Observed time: 11h02
